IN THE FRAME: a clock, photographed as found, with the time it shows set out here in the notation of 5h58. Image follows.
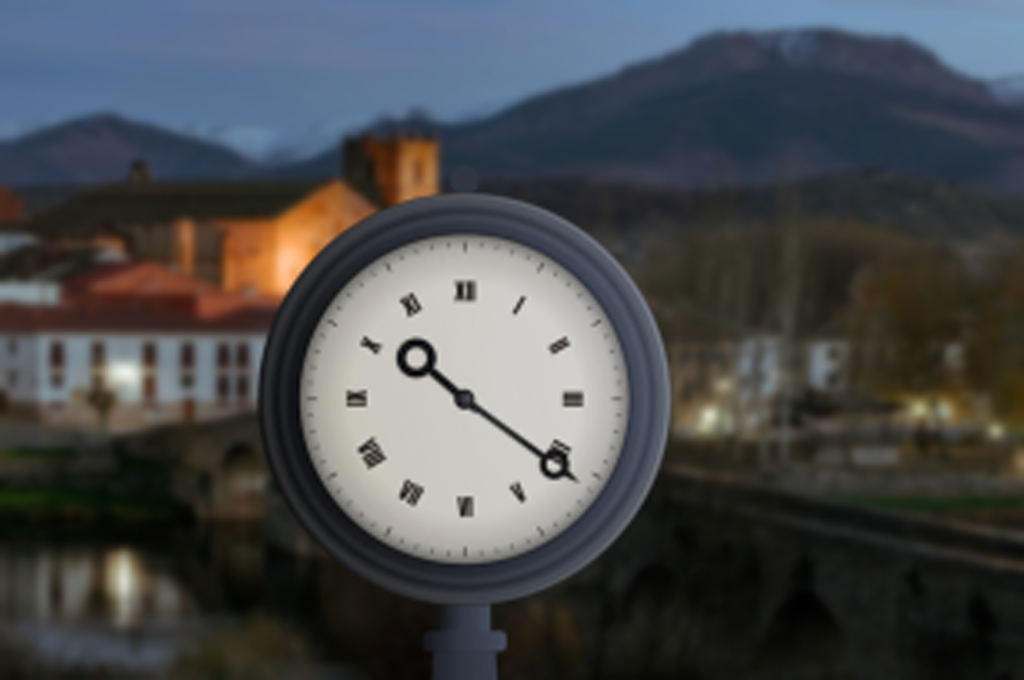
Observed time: 10h21
